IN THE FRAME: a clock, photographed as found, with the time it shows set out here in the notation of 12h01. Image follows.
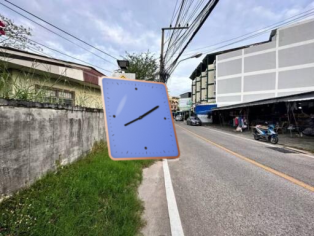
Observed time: 8h10
